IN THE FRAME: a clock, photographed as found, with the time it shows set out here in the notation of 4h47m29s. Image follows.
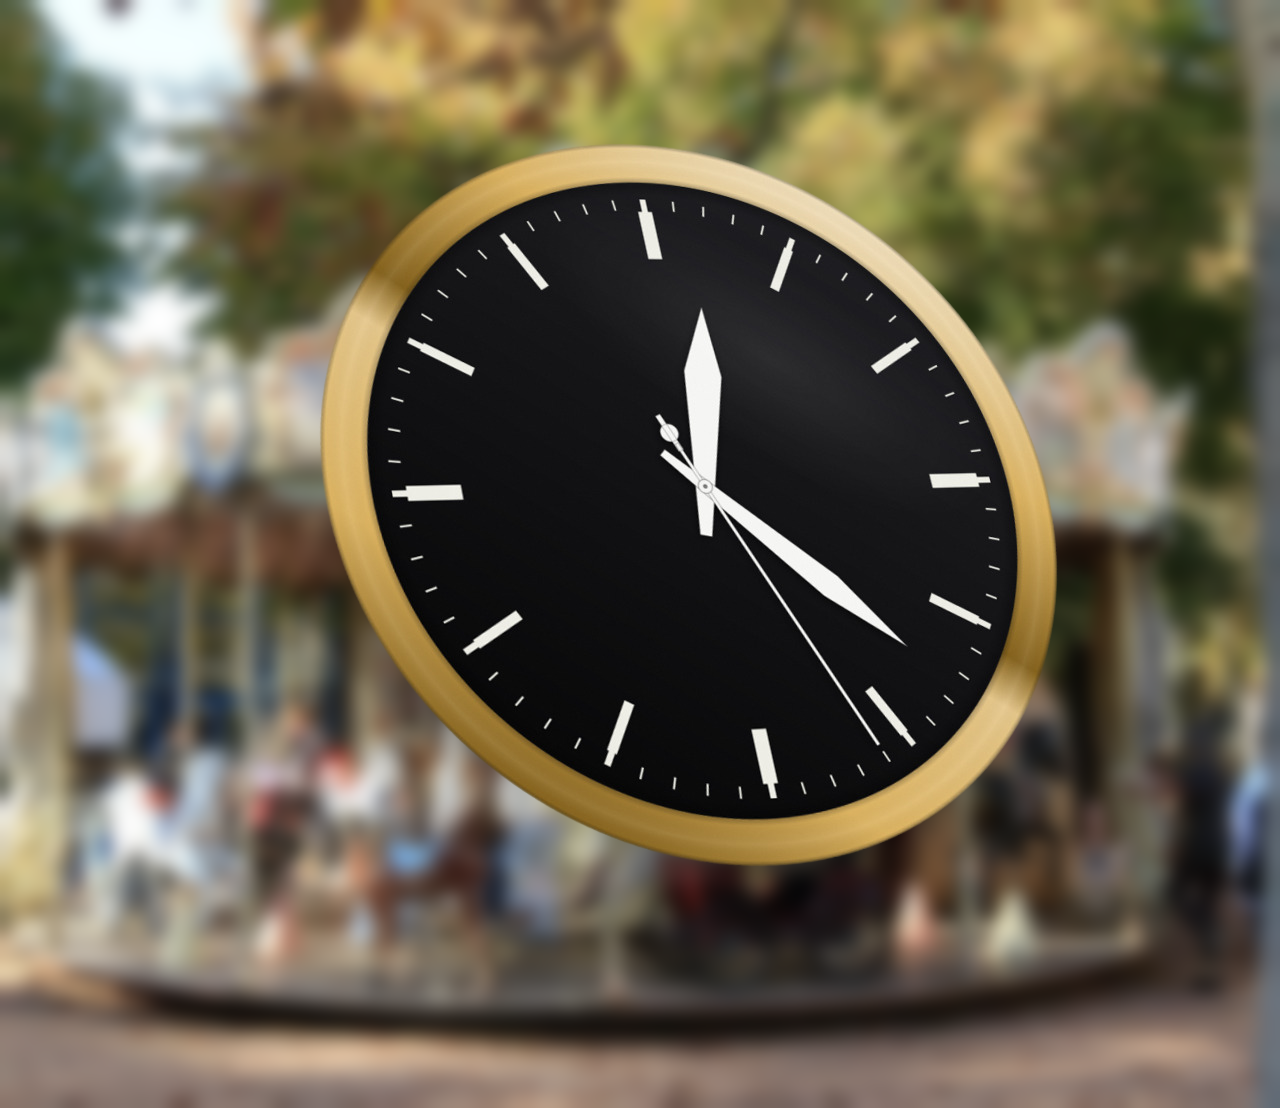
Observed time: 12h22m26s
